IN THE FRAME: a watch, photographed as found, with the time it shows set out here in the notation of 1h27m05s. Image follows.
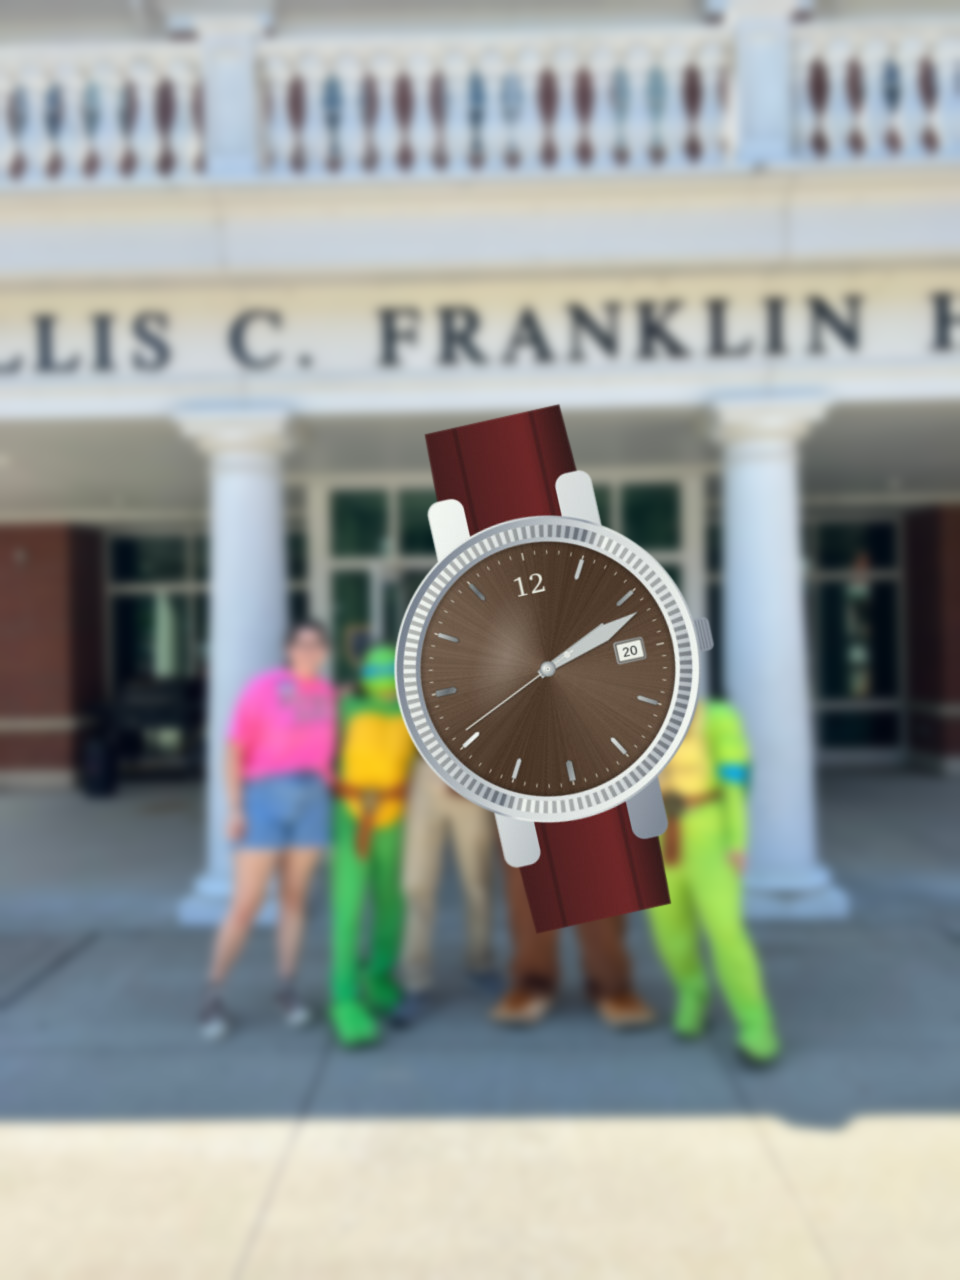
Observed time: 2h11m41s
